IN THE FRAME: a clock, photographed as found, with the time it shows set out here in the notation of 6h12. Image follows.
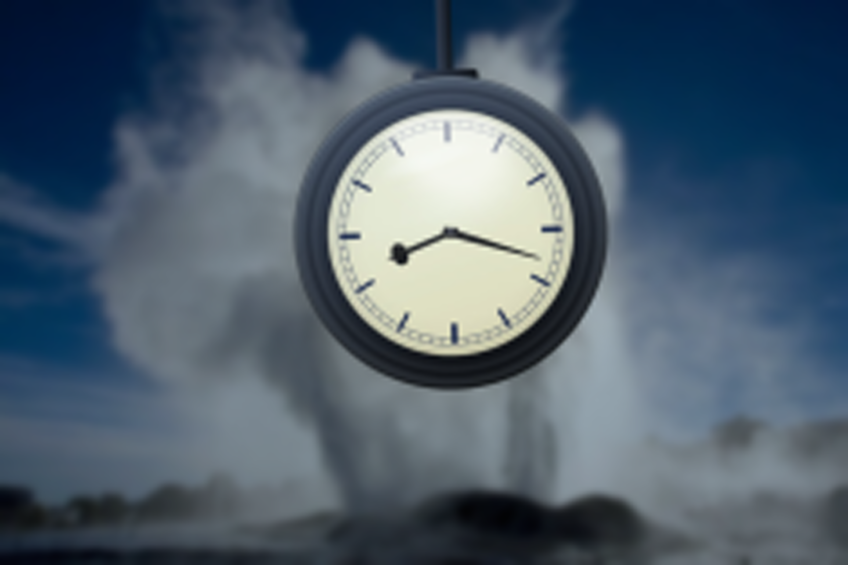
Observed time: 8h18
